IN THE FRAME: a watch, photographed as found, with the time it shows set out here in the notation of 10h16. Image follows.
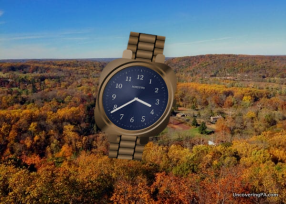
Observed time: 3h39
